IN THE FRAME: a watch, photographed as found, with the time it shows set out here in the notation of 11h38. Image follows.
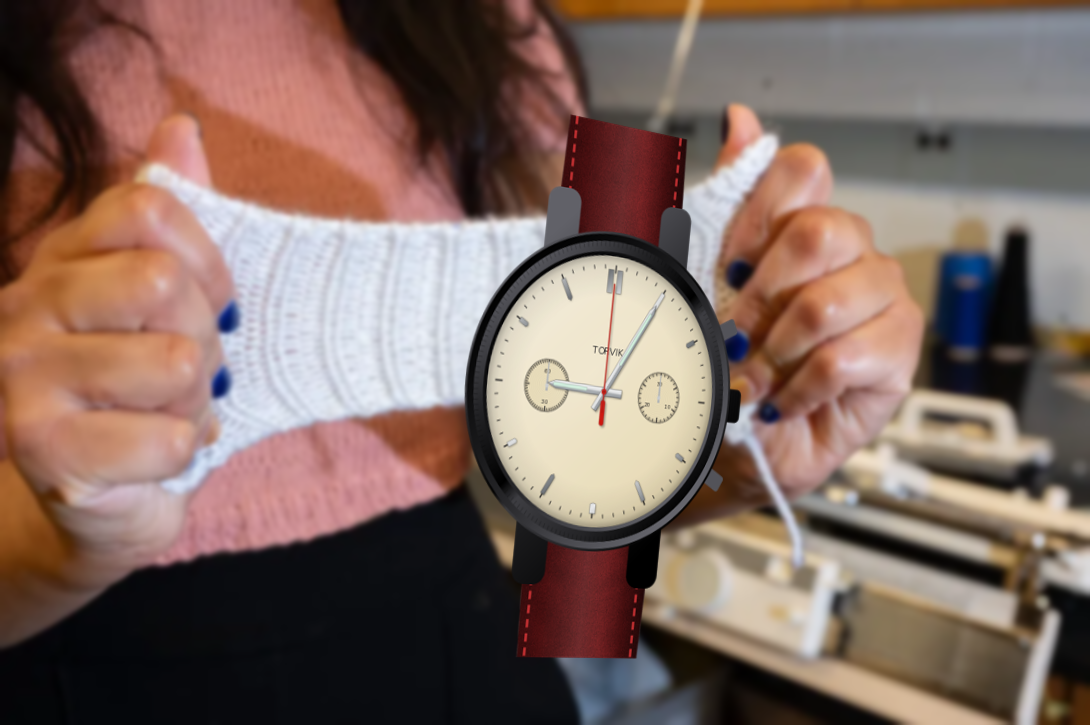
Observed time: 9h05
